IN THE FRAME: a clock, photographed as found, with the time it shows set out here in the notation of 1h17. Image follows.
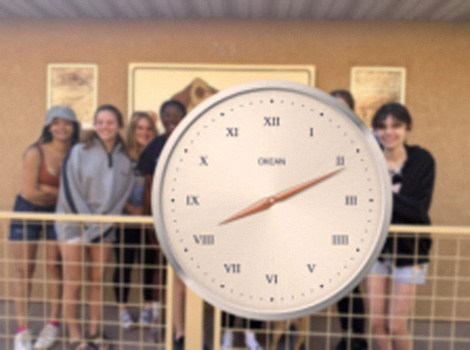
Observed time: 8h11
